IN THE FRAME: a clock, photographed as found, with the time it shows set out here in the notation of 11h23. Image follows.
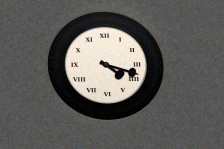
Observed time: 4h18
